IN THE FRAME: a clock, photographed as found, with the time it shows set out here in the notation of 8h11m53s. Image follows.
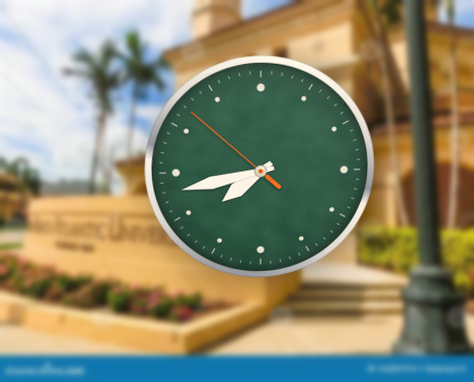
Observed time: 7h42m52s
